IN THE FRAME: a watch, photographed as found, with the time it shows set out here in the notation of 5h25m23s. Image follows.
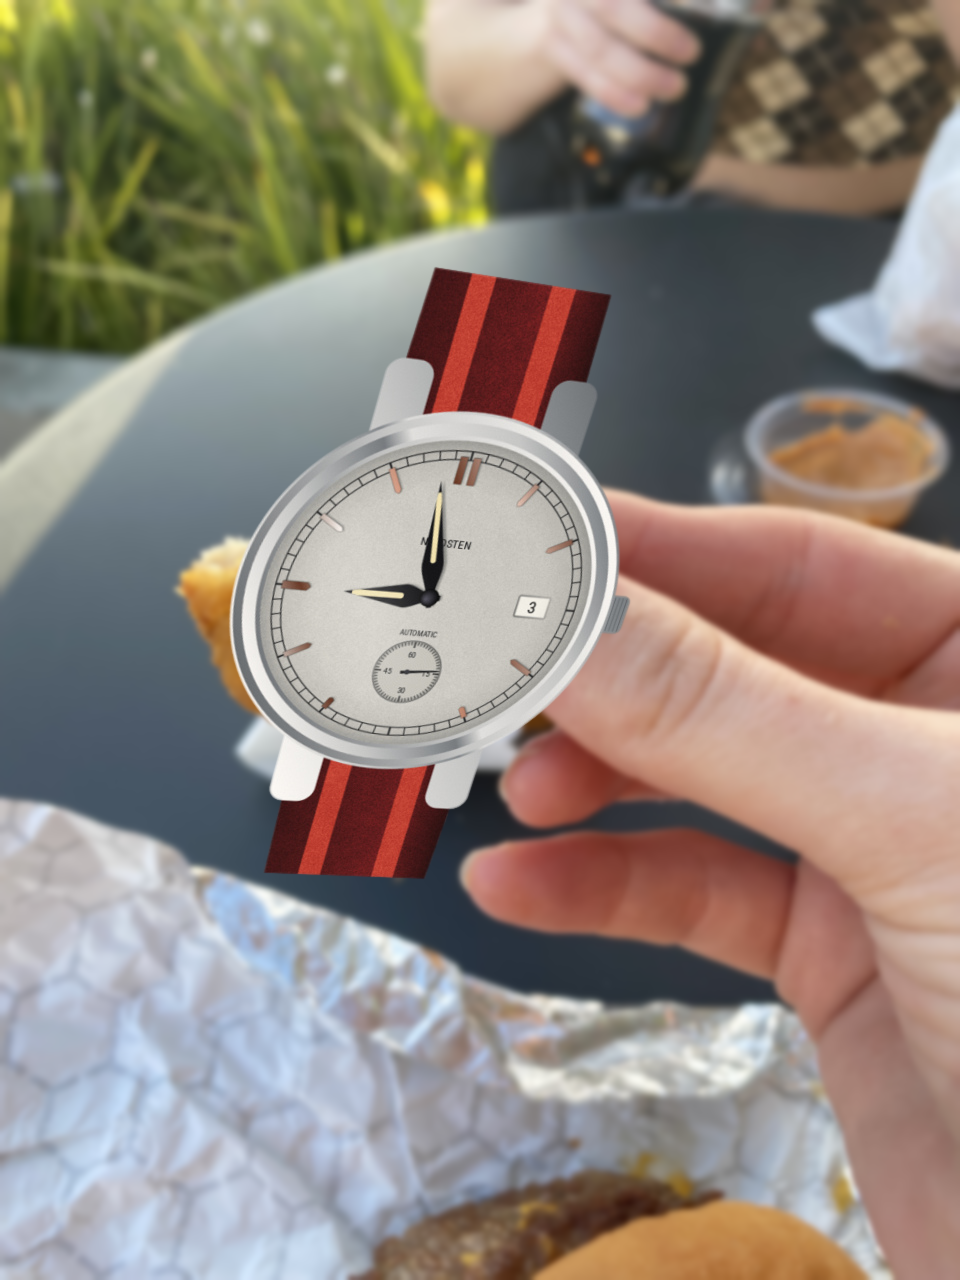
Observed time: 8h58m14s
